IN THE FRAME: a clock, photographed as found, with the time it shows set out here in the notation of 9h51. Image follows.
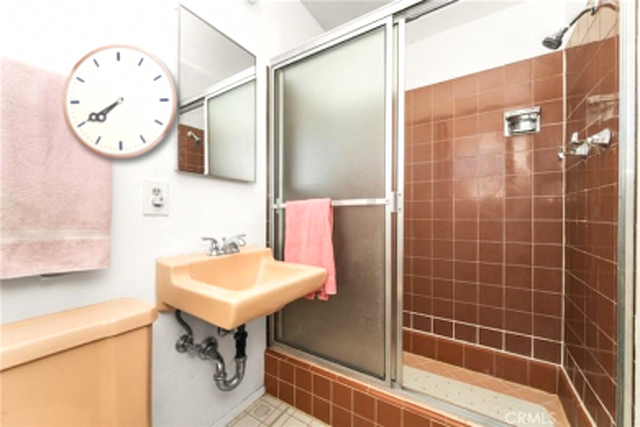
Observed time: 7h40
